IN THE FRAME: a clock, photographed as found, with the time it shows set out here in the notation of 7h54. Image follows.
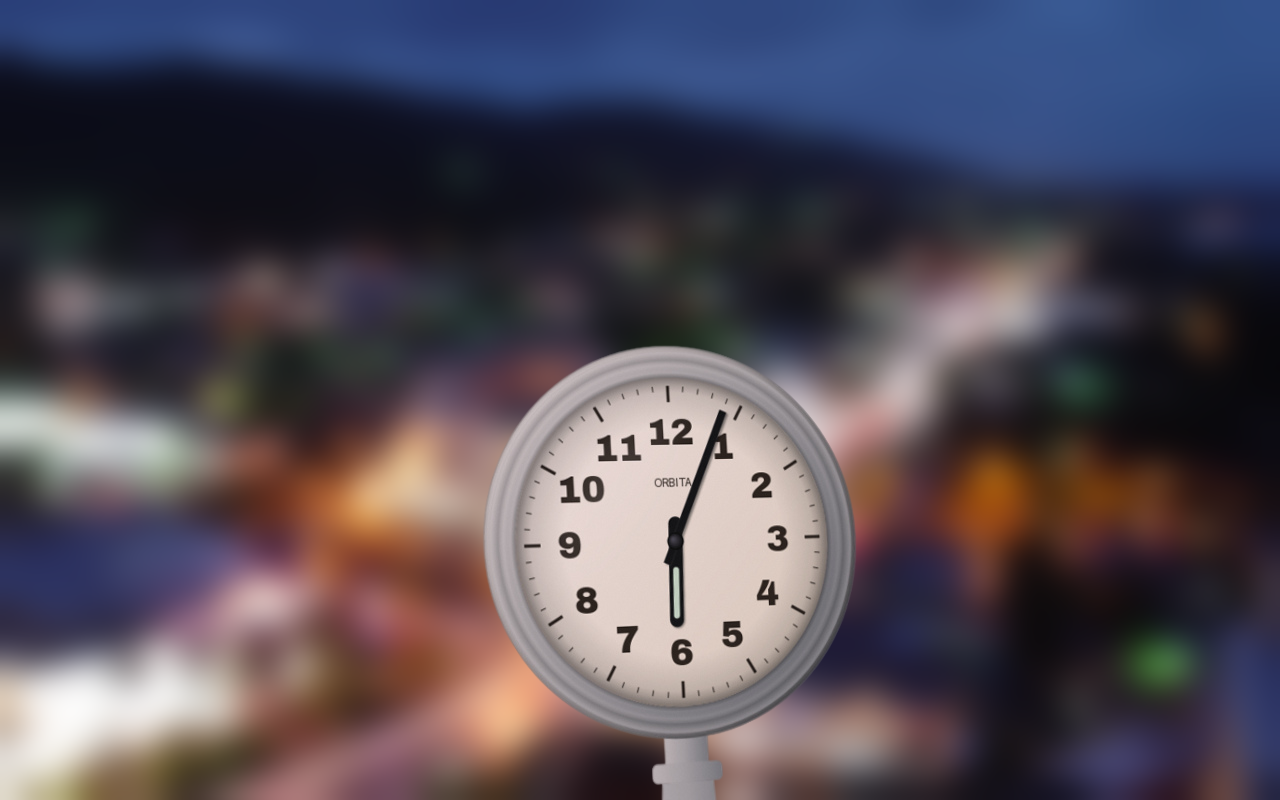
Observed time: 6h04
